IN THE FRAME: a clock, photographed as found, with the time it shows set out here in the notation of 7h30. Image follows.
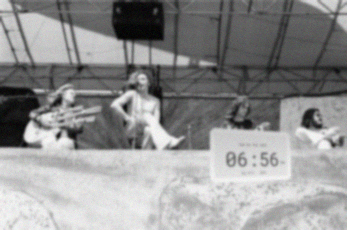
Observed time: 6h56
